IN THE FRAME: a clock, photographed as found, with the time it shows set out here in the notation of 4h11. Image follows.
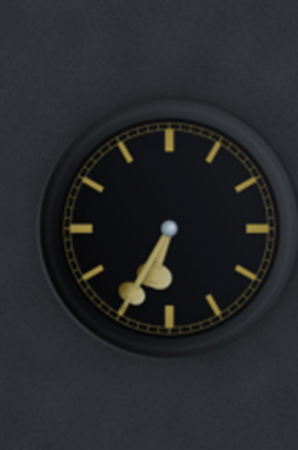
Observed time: 6h35
